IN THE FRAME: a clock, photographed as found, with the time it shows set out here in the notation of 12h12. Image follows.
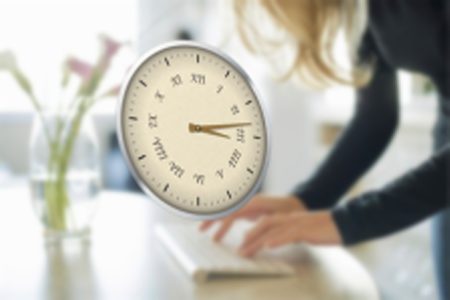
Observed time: 3h13
